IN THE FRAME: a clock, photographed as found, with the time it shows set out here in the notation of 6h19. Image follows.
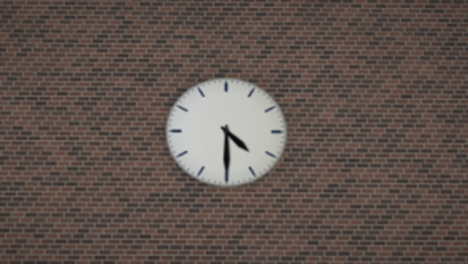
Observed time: 4h30
